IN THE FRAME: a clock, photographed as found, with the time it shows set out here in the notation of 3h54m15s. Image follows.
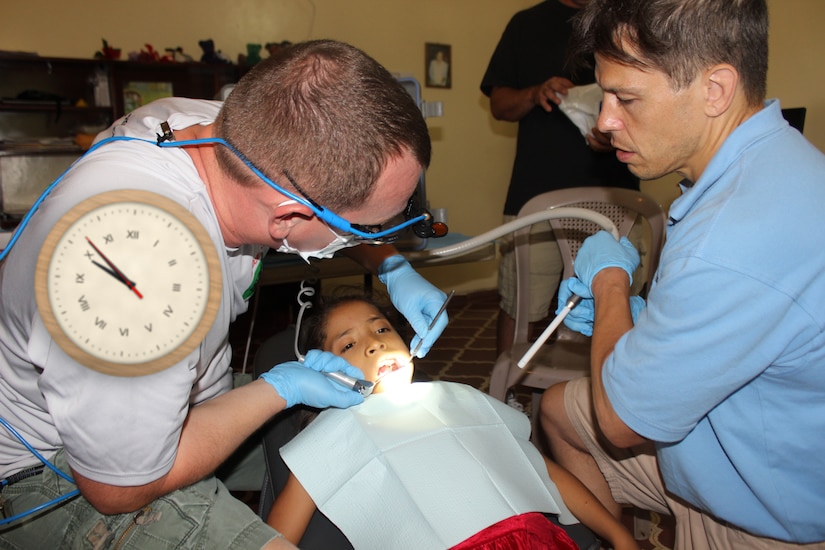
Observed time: 9h51m52s
